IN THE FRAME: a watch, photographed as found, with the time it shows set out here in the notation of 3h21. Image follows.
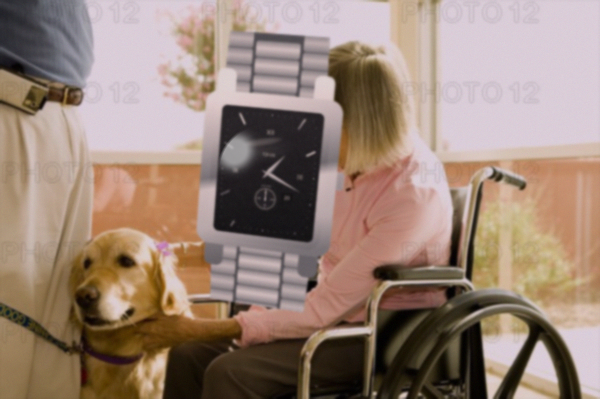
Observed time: 1h19
